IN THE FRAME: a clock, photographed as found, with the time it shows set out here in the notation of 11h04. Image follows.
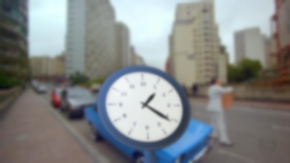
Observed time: 1h21
